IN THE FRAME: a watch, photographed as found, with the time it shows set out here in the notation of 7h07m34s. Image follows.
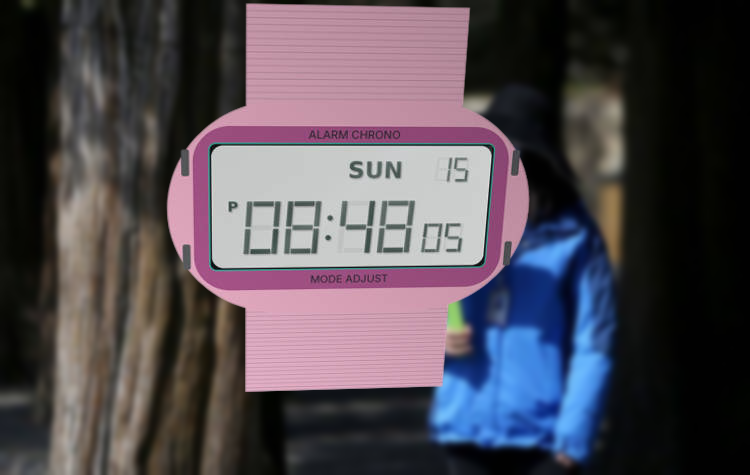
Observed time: 8h48m05s
